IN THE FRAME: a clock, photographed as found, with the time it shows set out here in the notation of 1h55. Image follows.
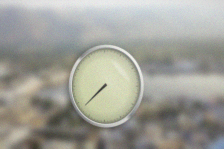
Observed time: 7h38
